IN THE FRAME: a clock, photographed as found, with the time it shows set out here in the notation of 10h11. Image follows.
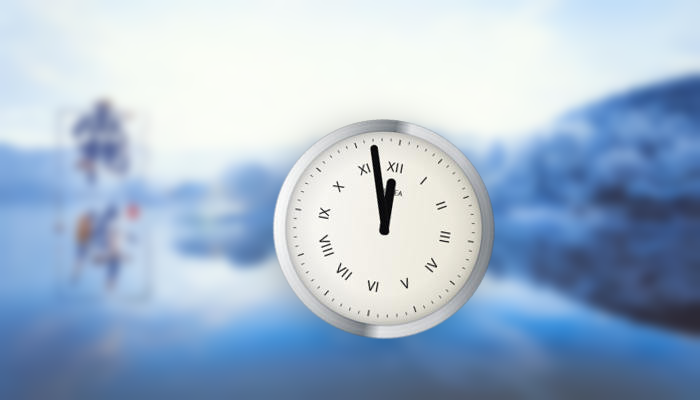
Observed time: 11h57
